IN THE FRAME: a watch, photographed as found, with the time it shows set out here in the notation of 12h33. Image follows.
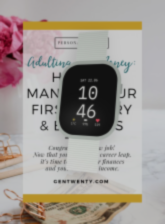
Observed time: 10h46
